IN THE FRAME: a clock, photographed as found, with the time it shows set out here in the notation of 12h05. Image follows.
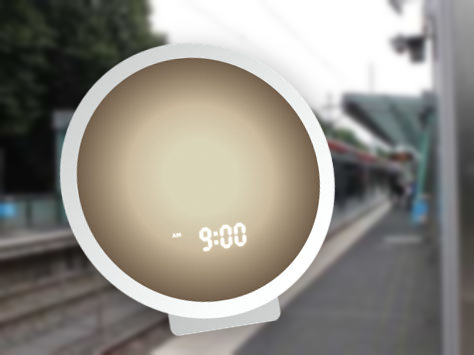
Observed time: 9h00
